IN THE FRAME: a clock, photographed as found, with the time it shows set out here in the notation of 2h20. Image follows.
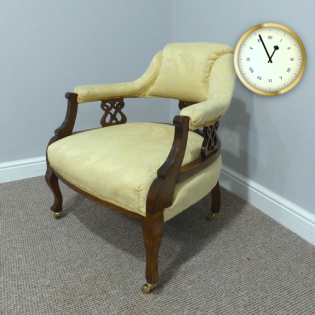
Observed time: 12h56
